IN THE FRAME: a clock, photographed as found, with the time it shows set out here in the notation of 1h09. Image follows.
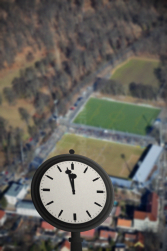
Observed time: 11h58
